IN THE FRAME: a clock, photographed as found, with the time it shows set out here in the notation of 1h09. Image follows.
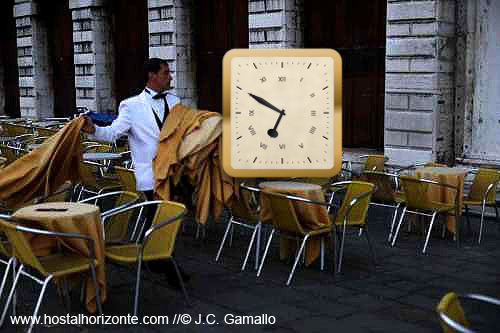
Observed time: 6h50
